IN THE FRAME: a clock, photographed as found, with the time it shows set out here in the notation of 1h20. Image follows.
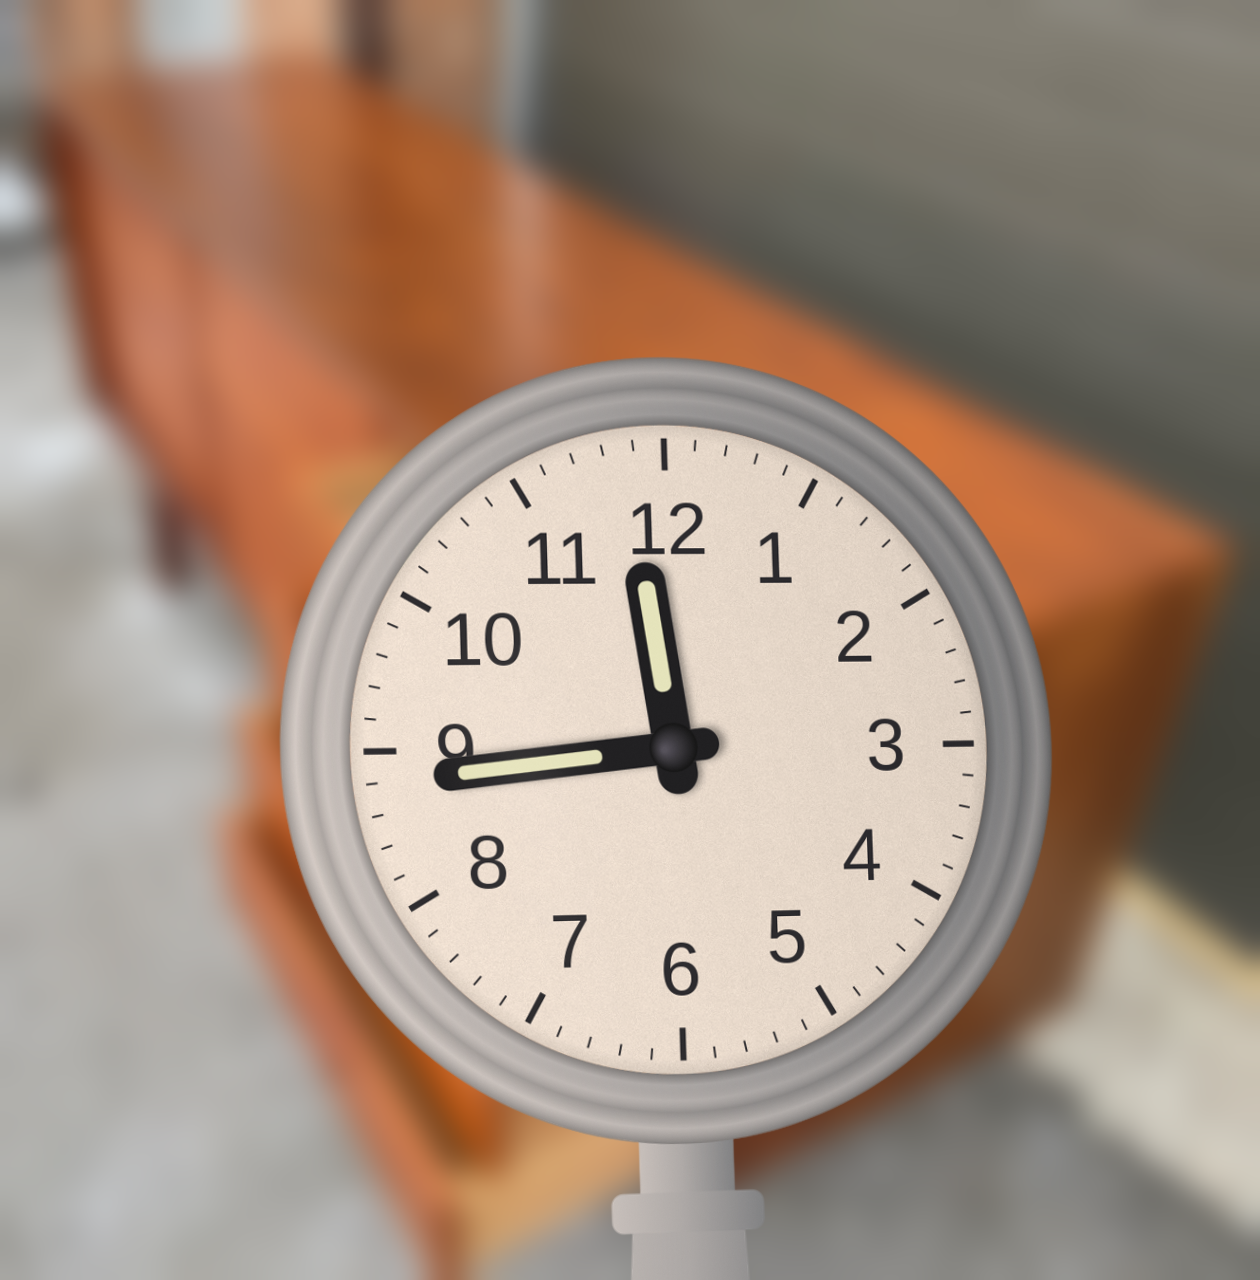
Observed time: 11h44
